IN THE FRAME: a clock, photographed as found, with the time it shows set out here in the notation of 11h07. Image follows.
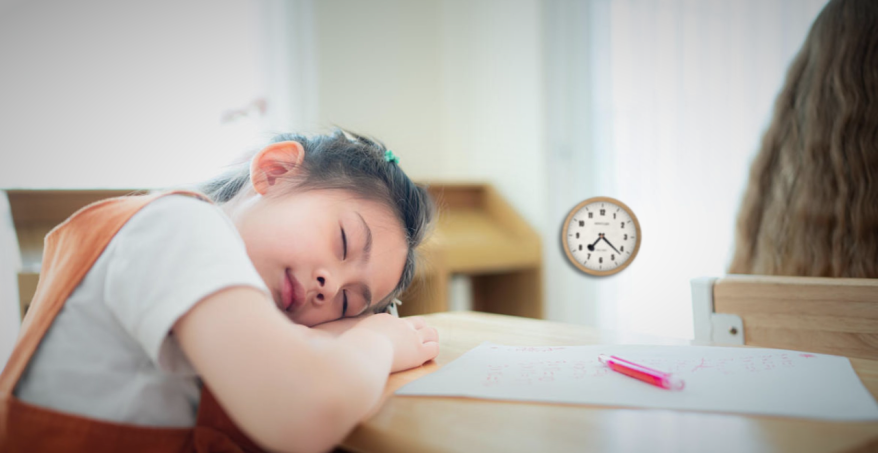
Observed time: 7h22
